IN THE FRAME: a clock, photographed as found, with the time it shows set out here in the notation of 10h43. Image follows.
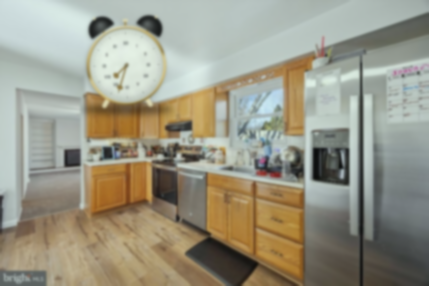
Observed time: 7h33
